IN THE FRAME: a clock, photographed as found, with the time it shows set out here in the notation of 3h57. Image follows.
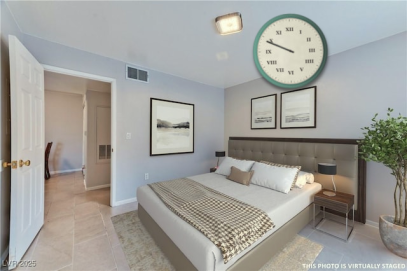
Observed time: 9h49
